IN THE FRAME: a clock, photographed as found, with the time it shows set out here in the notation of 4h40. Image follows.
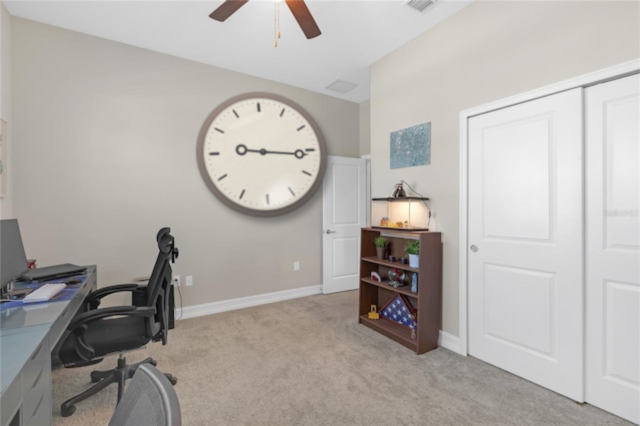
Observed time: 9h16
